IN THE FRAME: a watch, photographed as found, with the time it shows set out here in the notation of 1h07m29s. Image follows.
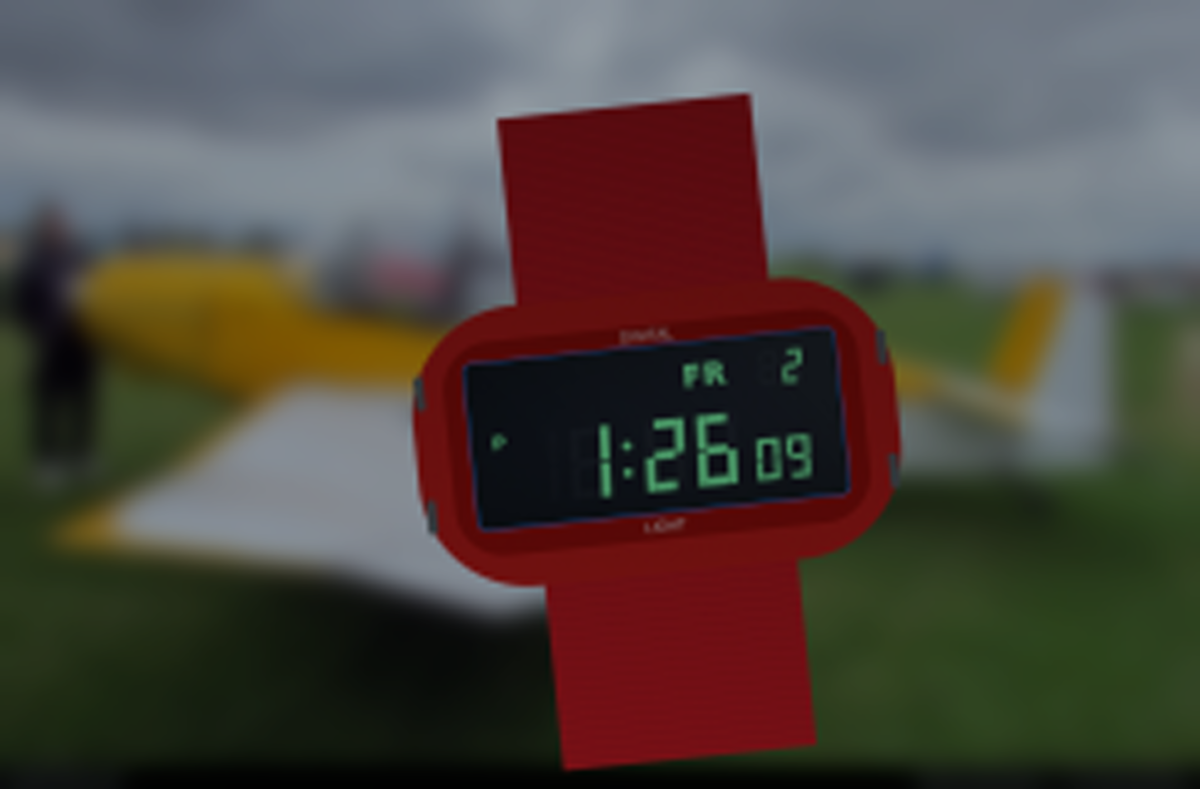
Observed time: 1h26m09s
